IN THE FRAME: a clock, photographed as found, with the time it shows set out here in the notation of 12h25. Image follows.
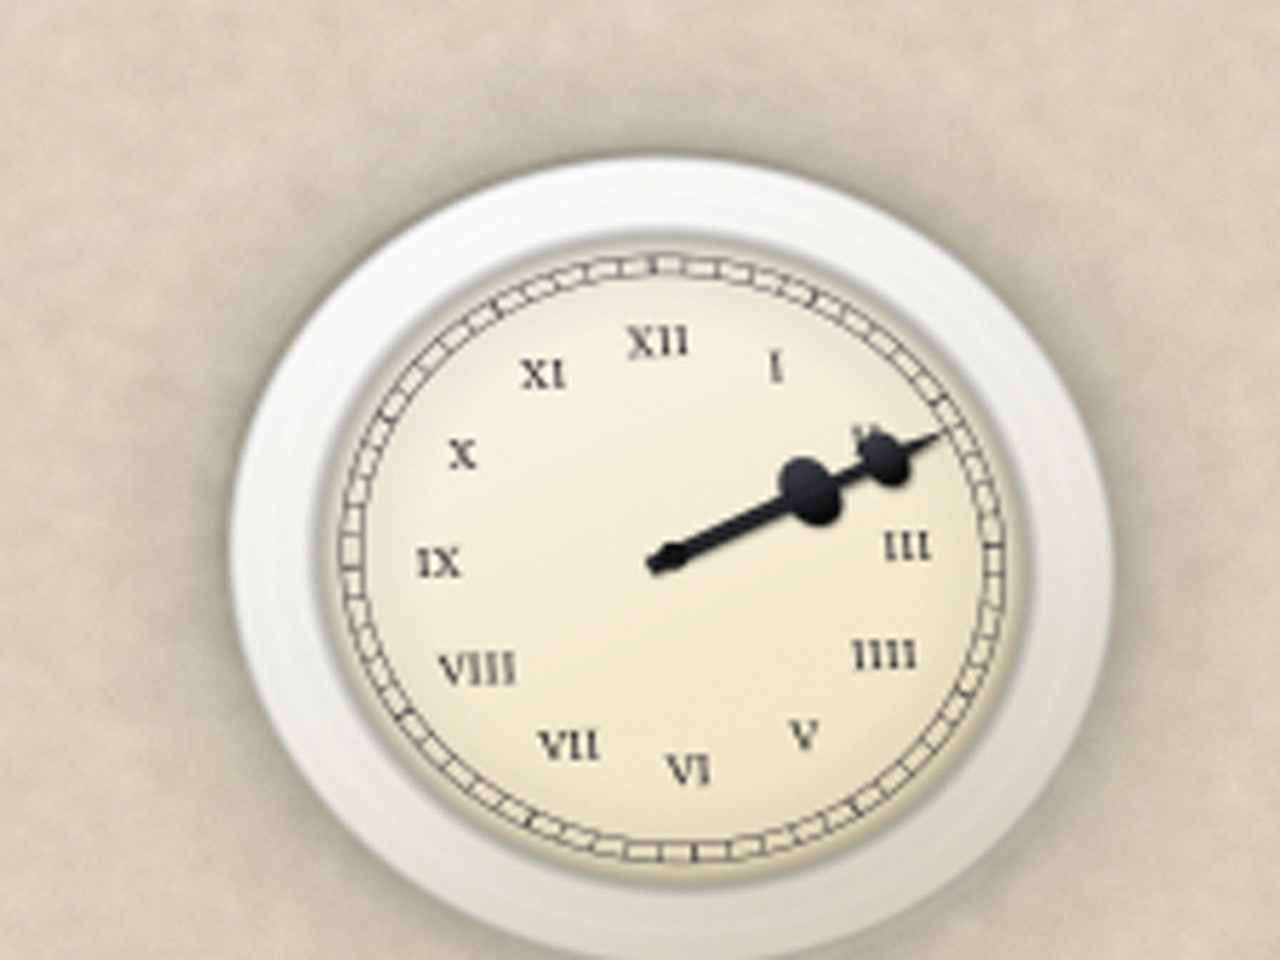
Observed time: 2h11
